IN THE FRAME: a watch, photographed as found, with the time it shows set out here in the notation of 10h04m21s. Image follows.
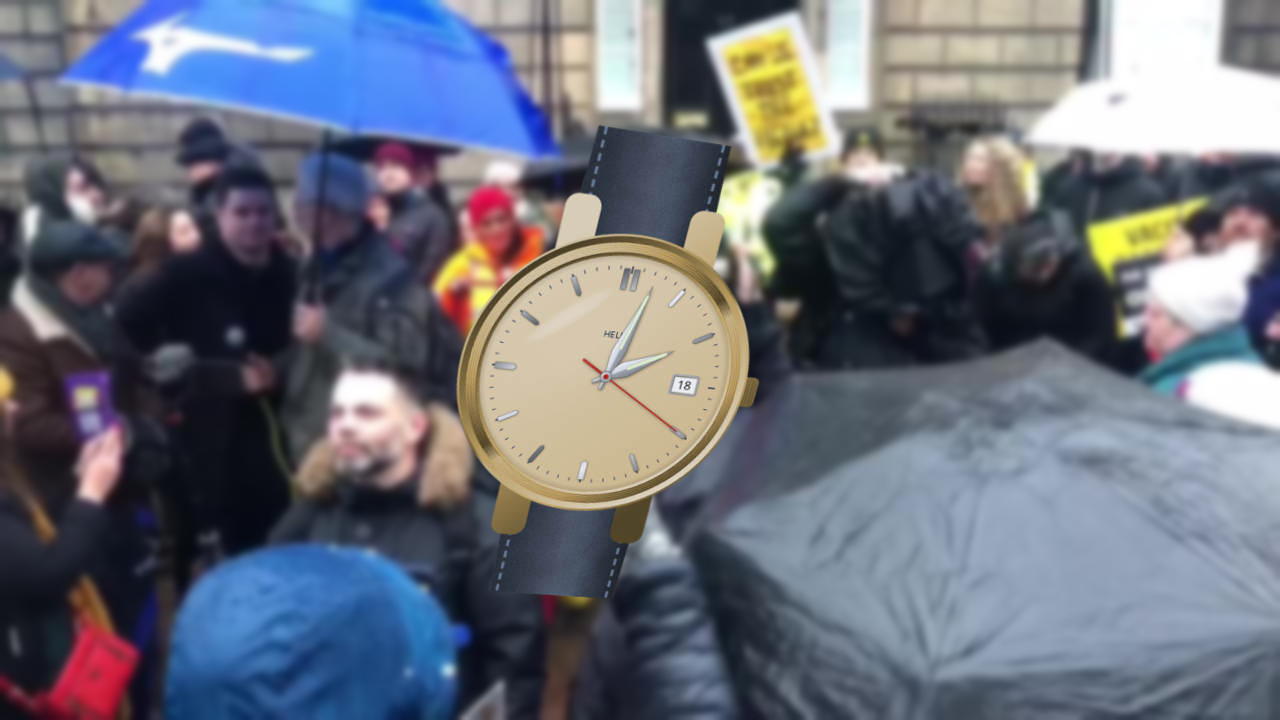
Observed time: 2h02m20s
